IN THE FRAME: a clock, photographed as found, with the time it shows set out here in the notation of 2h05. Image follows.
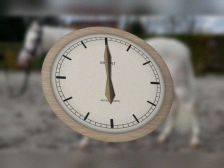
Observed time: 6h00
